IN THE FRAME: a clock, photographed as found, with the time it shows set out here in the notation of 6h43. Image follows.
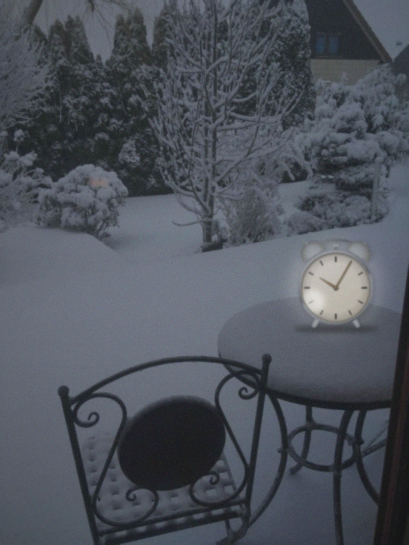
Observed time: 10h05
